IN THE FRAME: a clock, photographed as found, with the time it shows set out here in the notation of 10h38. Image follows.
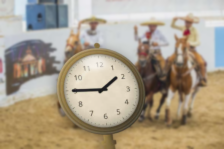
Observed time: 1h45
